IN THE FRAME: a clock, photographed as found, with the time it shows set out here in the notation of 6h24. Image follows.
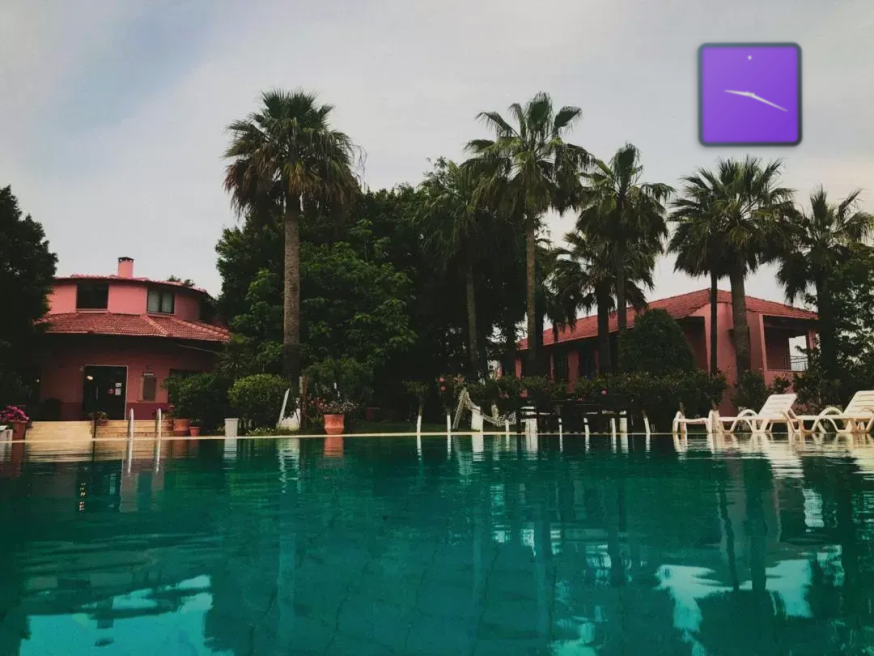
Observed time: 9h19
